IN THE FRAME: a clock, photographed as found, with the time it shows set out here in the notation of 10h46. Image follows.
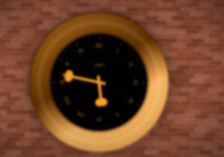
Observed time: 5h47
